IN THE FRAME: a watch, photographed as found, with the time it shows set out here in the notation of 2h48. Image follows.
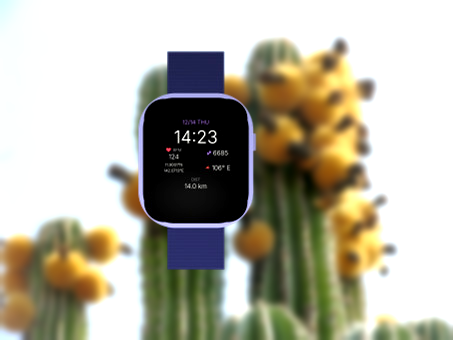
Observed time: 14h23
